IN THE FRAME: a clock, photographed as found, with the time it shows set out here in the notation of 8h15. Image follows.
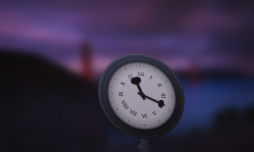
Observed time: 11h19
